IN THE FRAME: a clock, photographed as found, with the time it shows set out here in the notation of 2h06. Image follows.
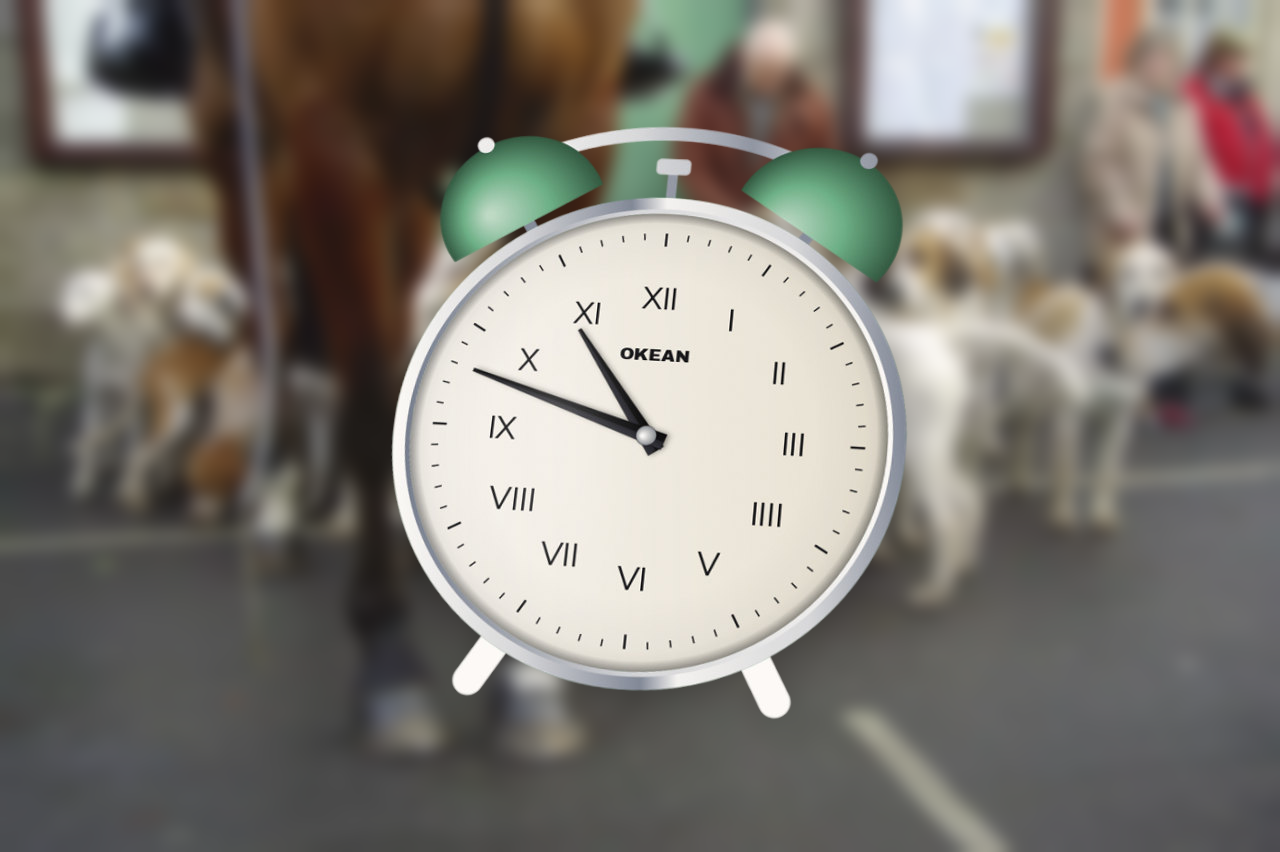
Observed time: 10h48
